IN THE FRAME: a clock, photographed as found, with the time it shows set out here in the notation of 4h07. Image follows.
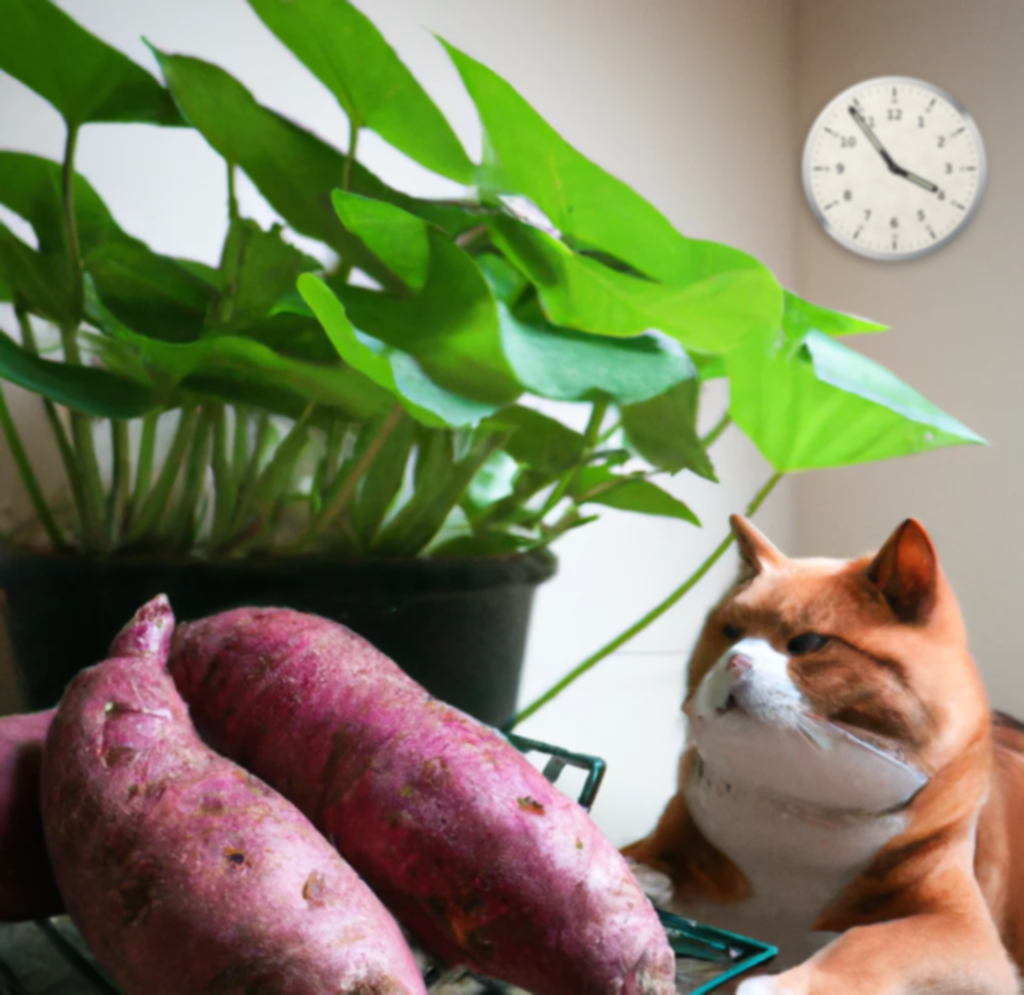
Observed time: 3h54
